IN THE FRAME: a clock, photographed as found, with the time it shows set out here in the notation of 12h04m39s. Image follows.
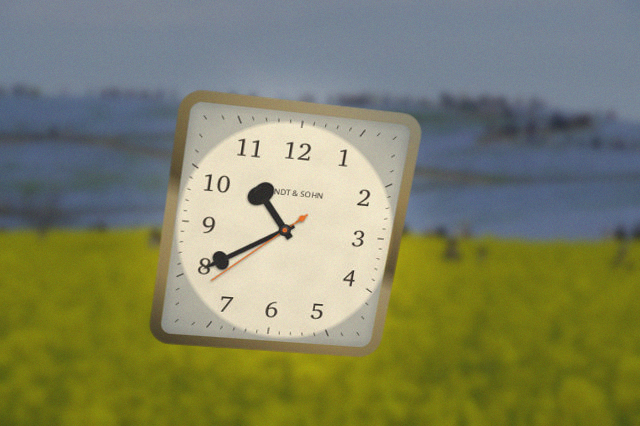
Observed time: 10h39m38s
